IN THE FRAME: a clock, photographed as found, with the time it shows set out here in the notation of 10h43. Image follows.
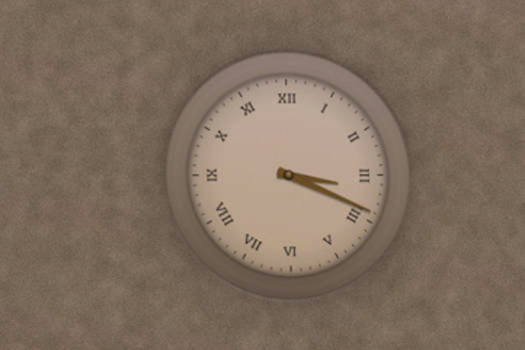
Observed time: 3h19
